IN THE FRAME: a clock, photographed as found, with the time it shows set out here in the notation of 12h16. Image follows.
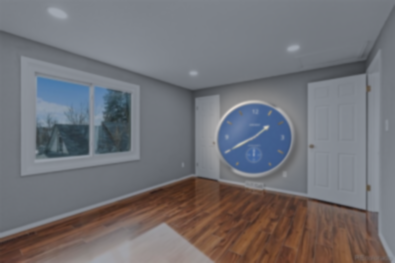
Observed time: 1h40
